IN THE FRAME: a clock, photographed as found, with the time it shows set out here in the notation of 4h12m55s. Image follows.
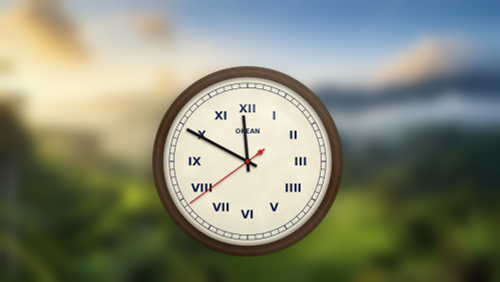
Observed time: 11h49m39s
